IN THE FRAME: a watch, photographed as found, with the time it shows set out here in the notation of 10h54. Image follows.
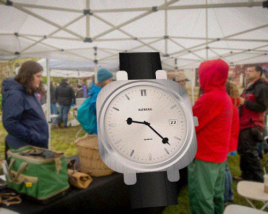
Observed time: 9h23
